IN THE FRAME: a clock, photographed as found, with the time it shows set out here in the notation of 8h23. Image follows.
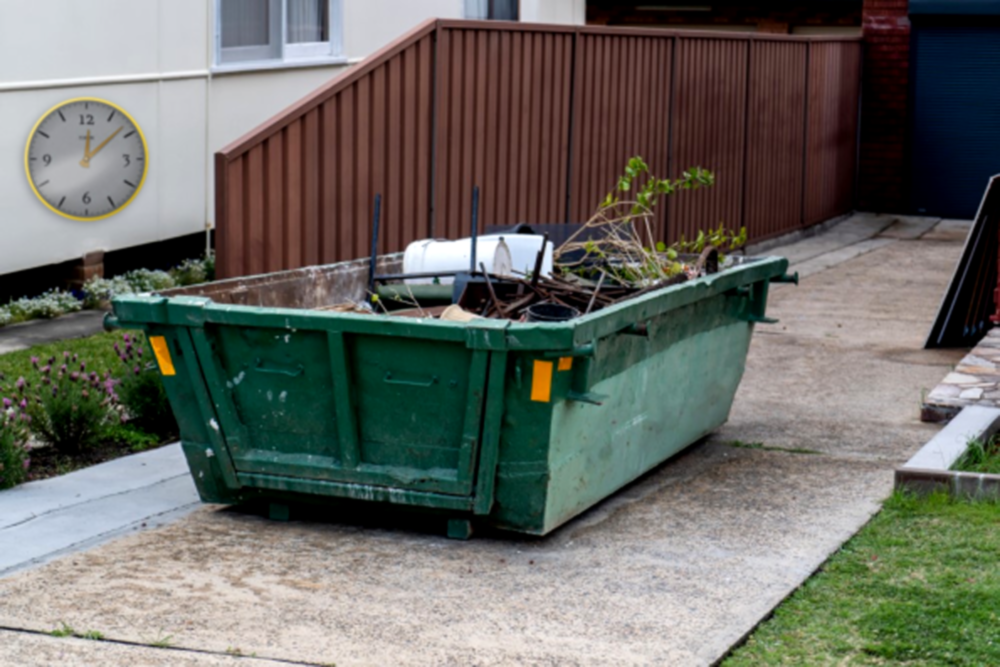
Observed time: 12h08
